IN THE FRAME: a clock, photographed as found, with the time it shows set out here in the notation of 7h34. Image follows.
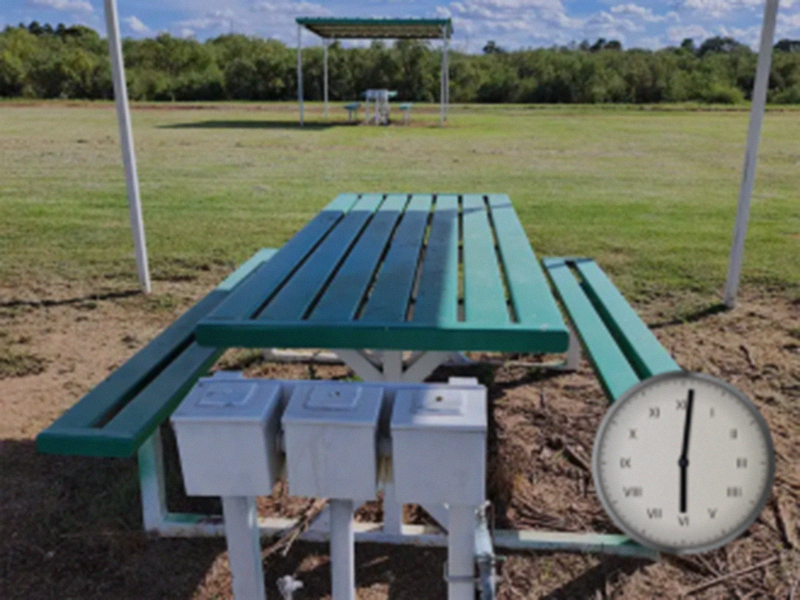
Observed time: 6h01
